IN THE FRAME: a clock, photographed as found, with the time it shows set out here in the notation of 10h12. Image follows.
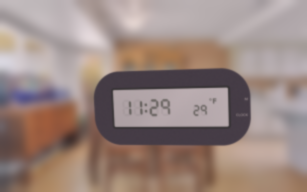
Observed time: 11h29
